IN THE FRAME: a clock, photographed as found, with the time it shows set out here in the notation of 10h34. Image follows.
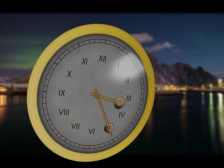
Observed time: 3h25
